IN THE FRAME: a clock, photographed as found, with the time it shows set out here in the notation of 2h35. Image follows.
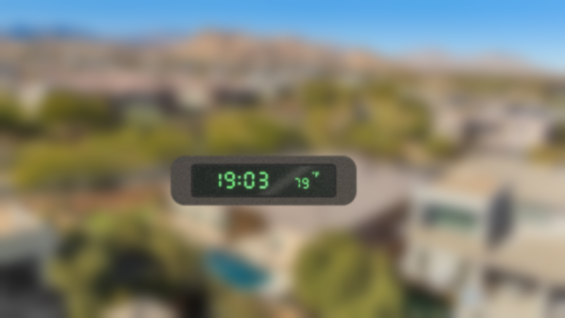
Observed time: 19h03
